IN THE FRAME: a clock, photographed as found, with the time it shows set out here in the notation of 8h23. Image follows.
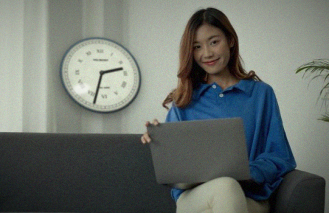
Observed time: 2h33
